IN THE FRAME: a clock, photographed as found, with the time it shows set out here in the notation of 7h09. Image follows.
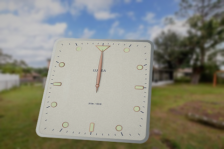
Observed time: 12h00
